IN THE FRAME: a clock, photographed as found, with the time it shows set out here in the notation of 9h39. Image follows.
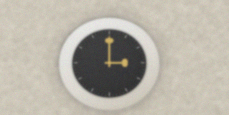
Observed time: 3h00
